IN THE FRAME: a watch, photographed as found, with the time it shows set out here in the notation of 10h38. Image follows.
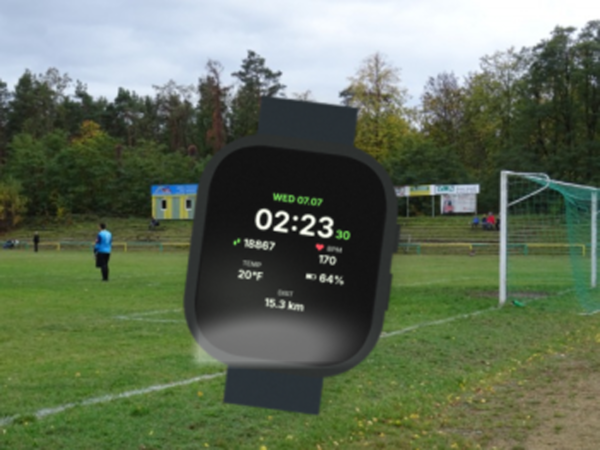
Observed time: 2h23
